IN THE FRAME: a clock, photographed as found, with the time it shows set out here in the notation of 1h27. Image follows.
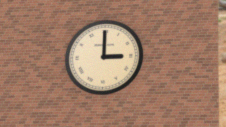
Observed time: 3h00
